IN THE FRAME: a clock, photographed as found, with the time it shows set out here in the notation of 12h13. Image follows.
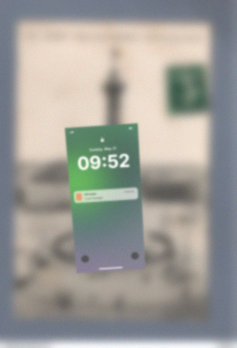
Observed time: 9h52
